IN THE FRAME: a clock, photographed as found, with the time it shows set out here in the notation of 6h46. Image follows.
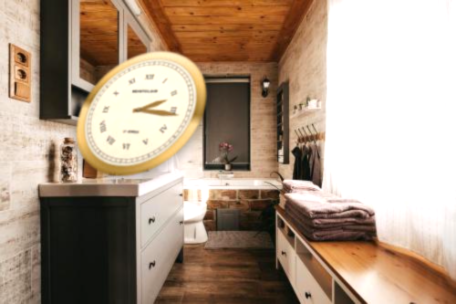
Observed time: 2h16
